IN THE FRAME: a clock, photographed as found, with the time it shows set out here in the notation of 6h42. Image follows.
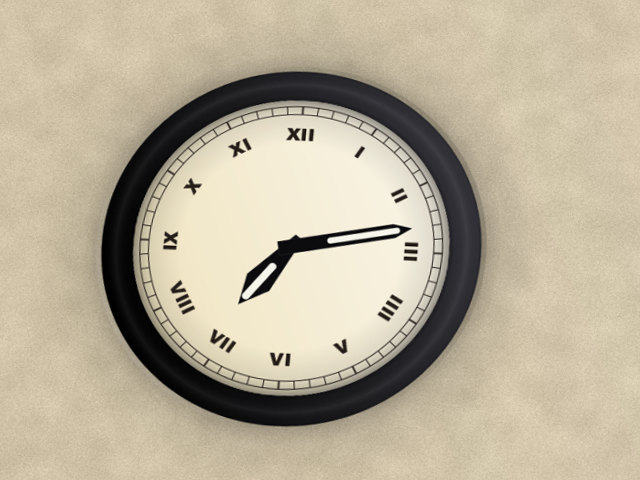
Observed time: 7h13
